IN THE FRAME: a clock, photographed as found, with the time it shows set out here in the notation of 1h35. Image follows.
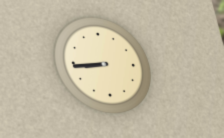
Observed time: 8h44
